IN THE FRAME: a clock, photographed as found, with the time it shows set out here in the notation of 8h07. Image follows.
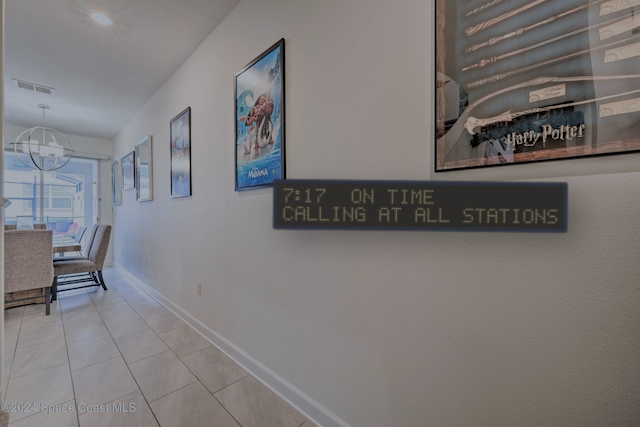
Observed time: 7h17
